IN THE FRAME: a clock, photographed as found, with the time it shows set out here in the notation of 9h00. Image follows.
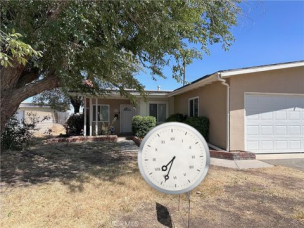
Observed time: 7h34
